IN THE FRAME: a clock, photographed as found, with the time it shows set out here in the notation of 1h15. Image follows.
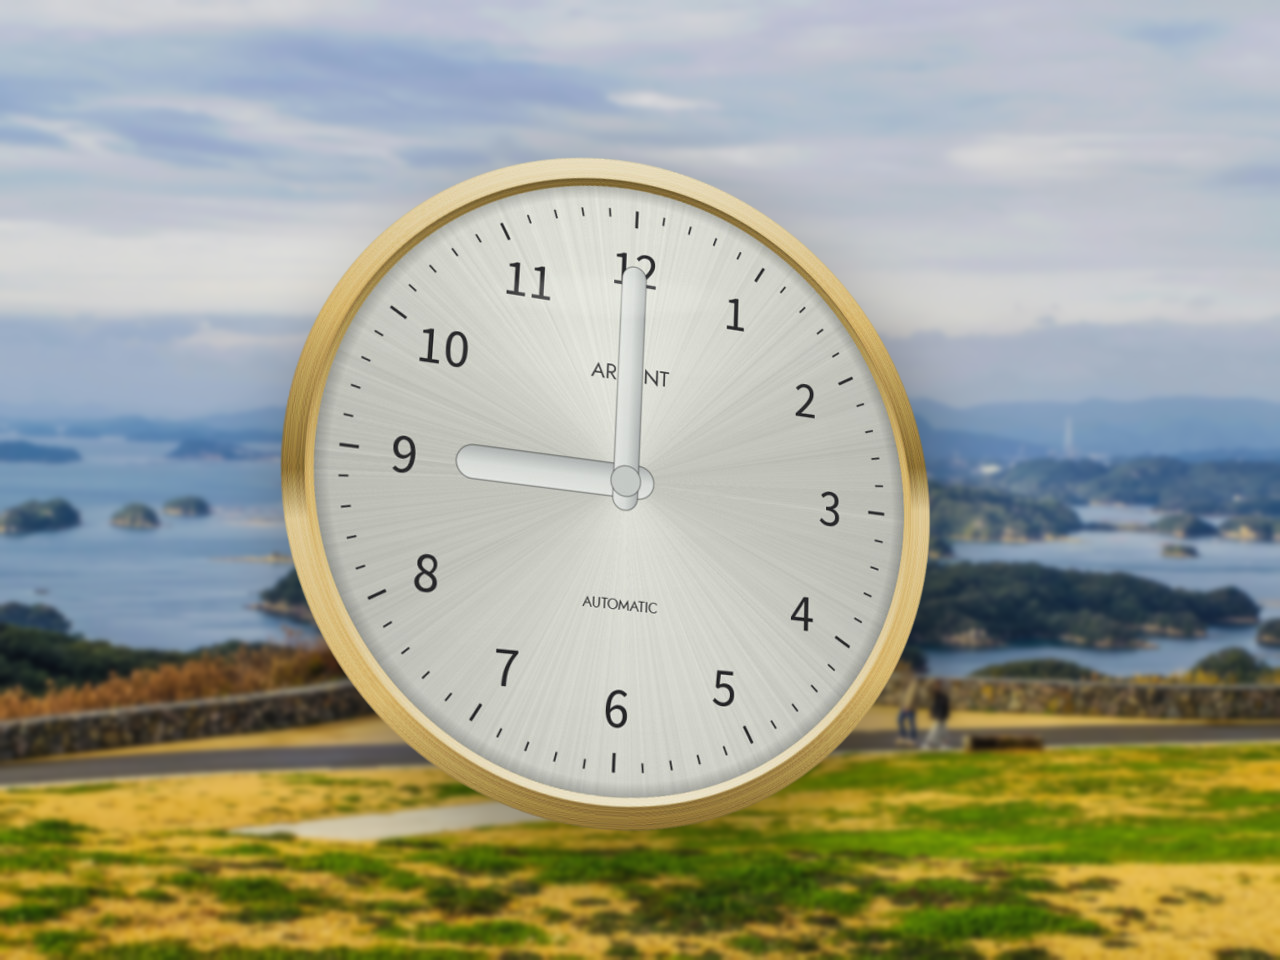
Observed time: 9h00
